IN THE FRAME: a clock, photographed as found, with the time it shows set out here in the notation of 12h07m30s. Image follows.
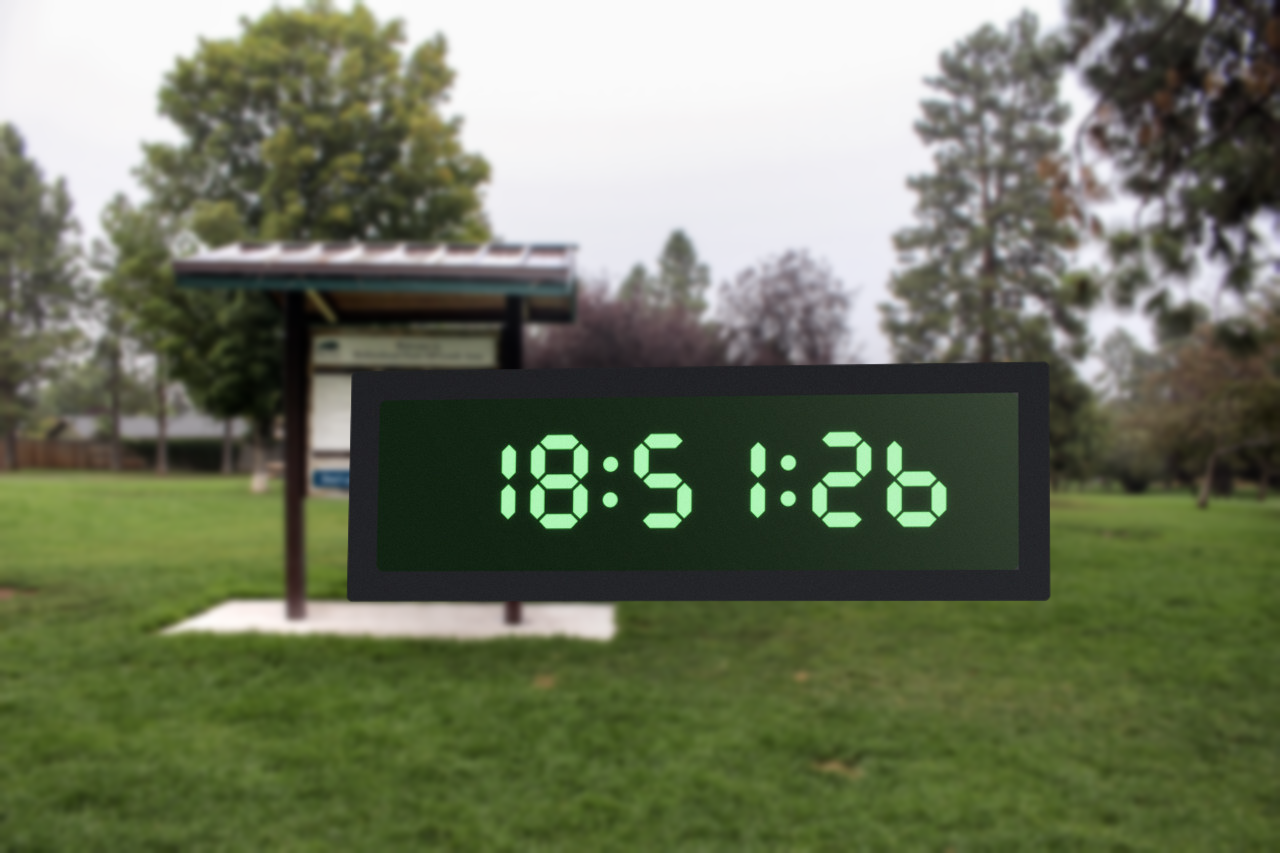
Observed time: 18h51m26s
